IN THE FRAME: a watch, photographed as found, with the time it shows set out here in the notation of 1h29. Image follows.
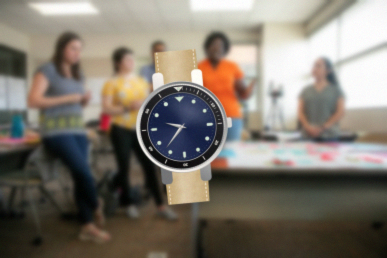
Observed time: 9h37
